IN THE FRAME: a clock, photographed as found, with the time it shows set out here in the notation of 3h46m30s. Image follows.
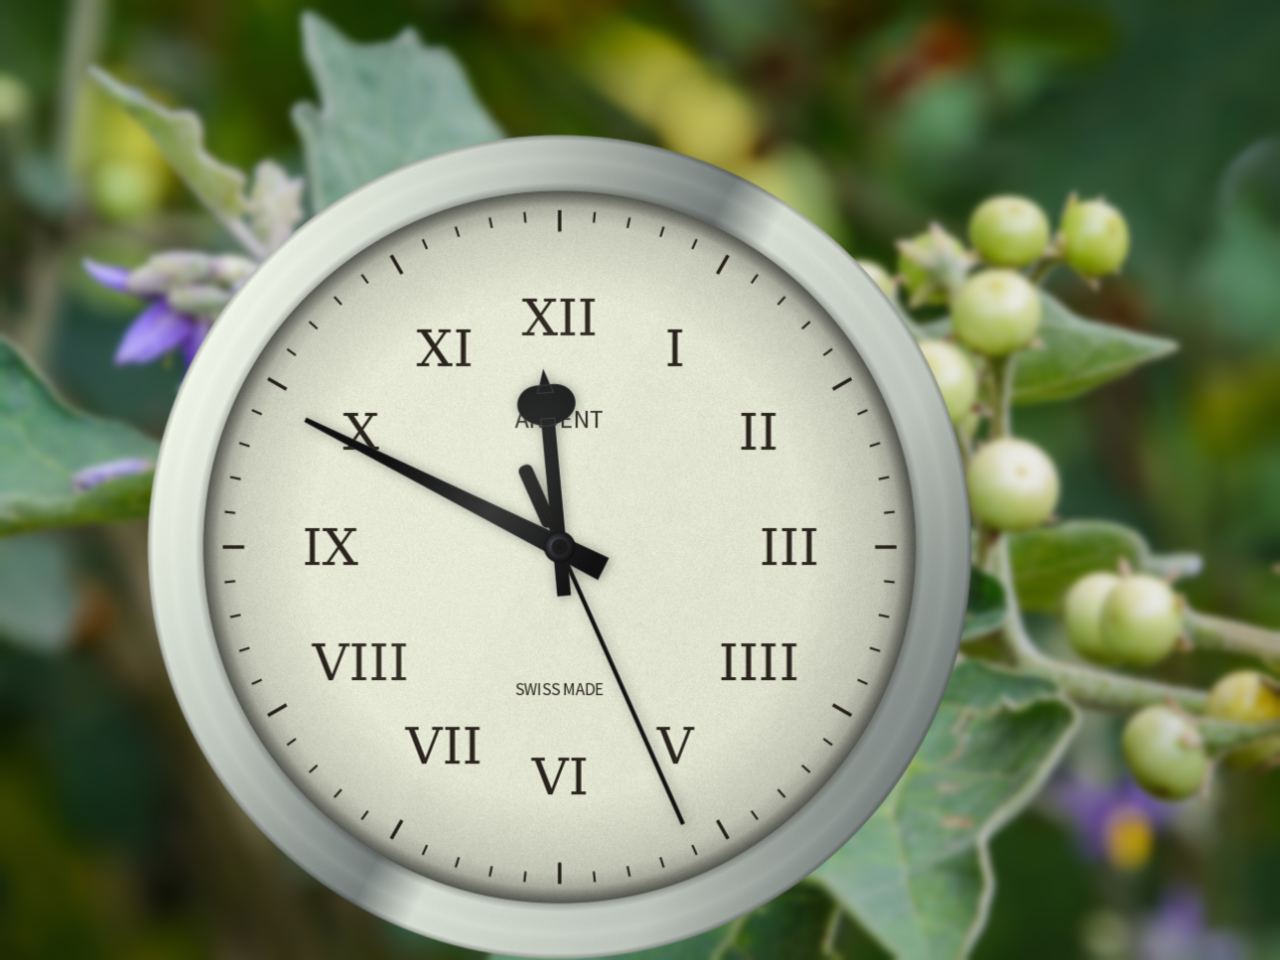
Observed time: 11h49m26s
